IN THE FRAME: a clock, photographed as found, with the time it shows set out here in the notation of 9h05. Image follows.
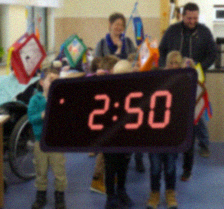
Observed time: 2h50
